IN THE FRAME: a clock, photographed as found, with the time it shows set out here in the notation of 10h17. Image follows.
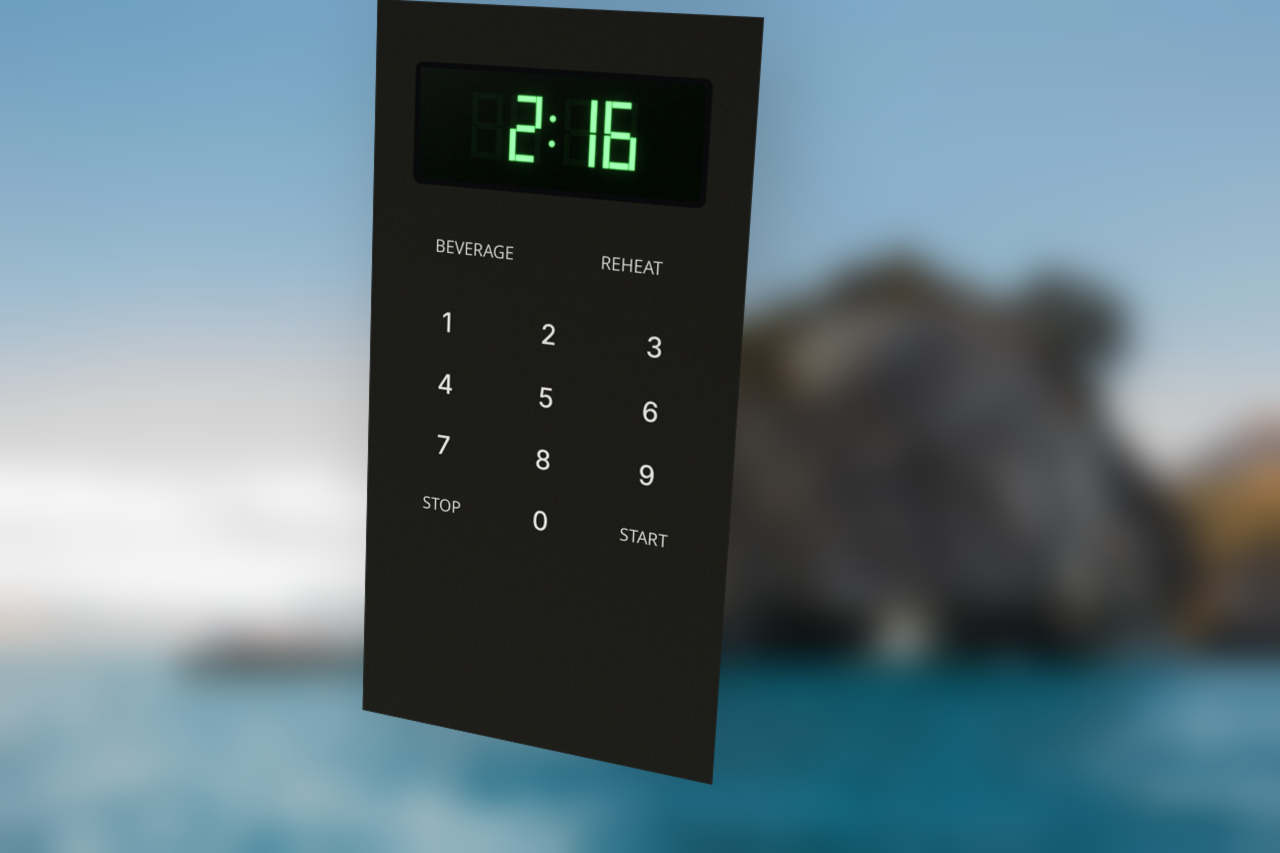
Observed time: 2h16
